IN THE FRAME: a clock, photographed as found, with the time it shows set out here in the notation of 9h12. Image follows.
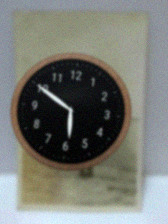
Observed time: 5h50
